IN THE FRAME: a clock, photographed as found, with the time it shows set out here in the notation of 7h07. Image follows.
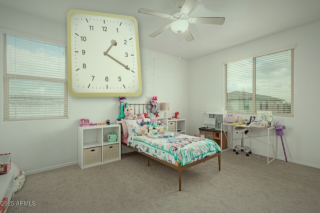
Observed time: 1h20
